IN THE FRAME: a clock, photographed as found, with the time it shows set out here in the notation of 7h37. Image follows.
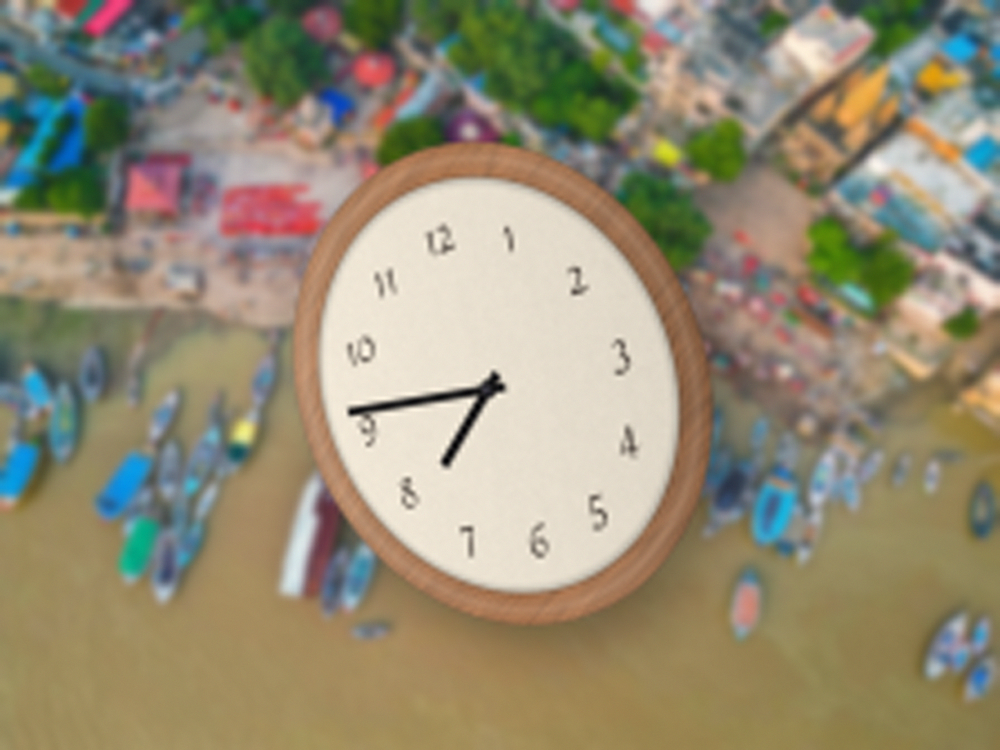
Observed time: 7h46
